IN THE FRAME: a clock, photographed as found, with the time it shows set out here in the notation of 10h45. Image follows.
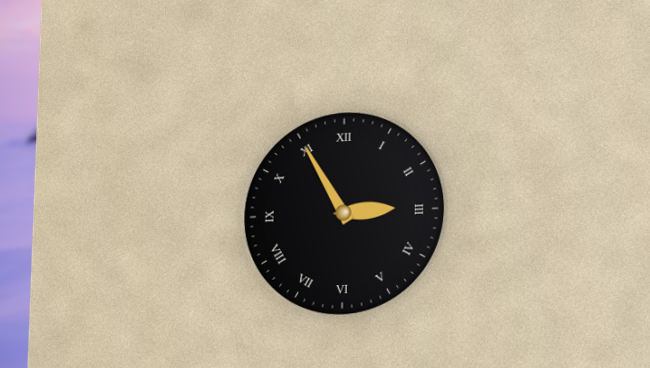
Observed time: 2h55
